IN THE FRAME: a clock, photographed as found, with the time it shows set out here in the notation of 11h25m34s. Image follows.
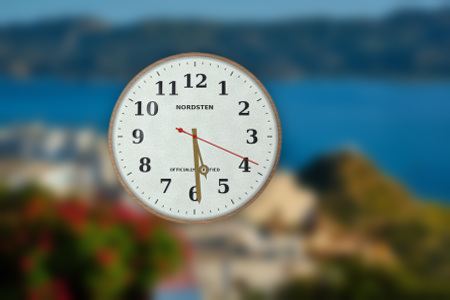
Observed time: 5h29m19s
